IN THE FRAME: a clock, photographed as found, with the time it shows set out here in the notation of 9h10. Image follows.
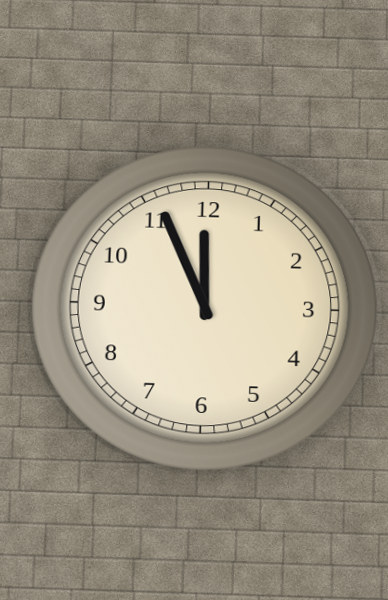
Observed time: 11h56
